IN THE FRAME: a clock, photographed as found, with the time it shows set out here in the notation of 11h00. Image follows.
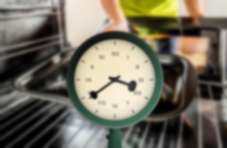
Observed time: 3h39
